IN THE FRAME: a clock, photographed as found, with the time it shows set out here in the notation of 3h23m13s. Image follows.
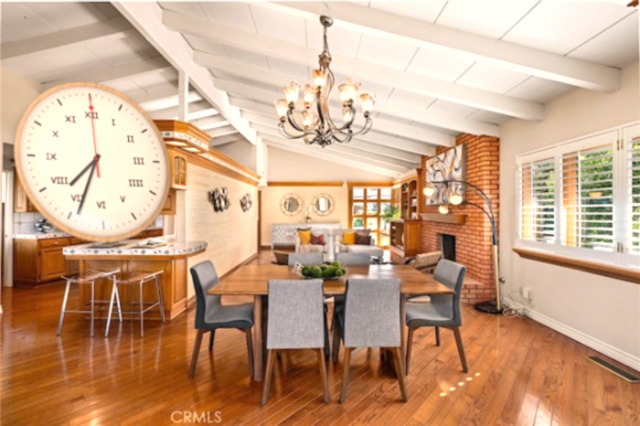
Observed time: 7h34m00s
